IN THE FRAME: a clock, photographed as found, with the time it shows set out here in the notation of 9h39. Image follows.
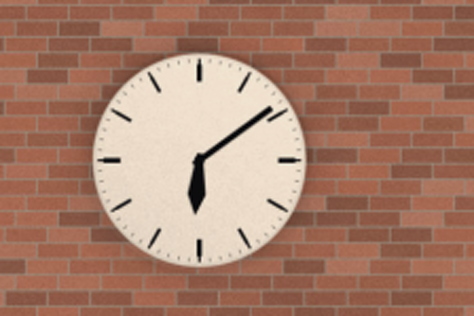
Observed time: 6h09
